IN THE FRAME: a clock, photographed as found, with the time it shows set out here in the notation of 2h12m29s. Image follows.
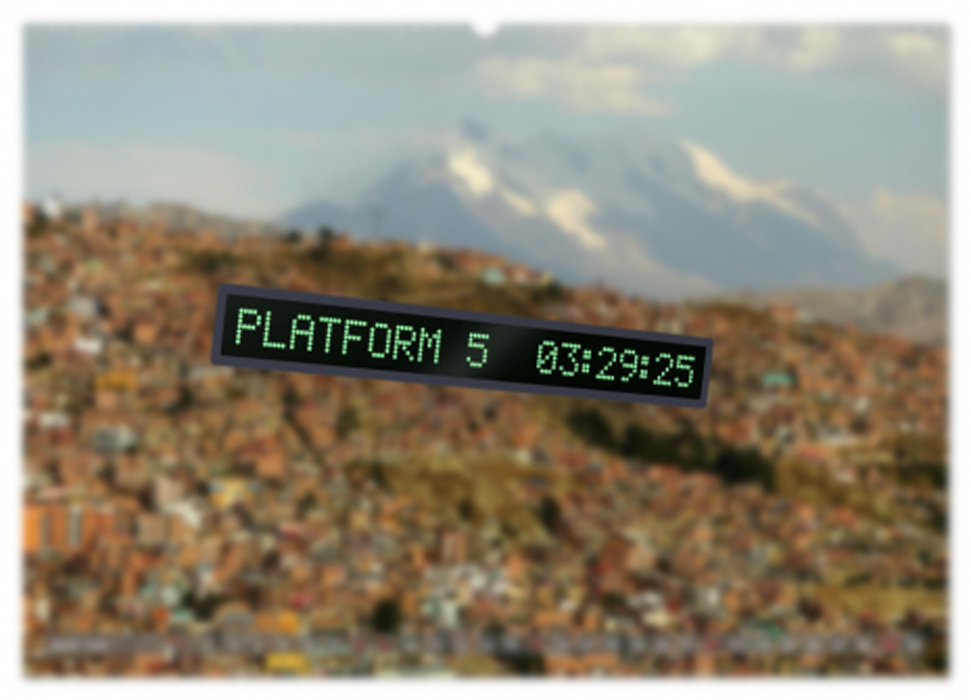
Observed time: 3h29m25s
